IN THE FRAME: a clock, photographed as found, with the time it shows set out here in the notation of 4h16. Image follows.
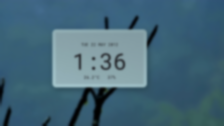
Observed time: 1h36
